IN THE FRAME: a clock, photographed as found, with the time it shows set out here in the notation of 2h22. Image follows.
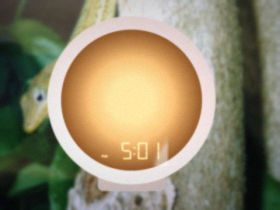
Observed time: 5h01
